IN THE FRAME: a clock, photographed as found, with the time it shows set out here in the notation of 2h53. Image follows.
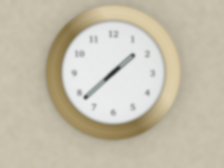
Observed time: 1h38
